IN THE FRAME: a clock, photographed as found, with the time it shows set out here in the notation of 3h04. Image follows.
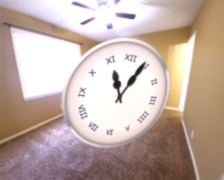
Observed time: 11h04
